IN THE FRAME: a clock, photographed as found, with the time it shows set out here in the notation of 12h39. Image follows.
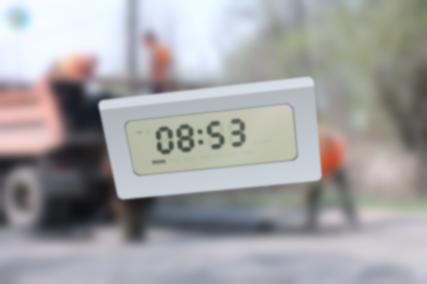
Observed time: 8h53
